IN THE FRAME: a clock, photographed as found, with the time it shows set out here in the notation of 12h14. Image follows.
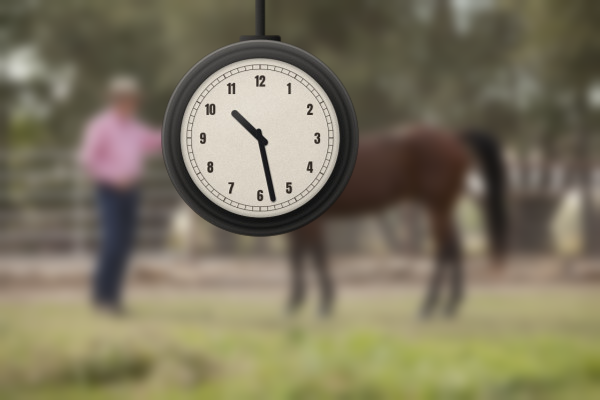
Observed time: 10h28
